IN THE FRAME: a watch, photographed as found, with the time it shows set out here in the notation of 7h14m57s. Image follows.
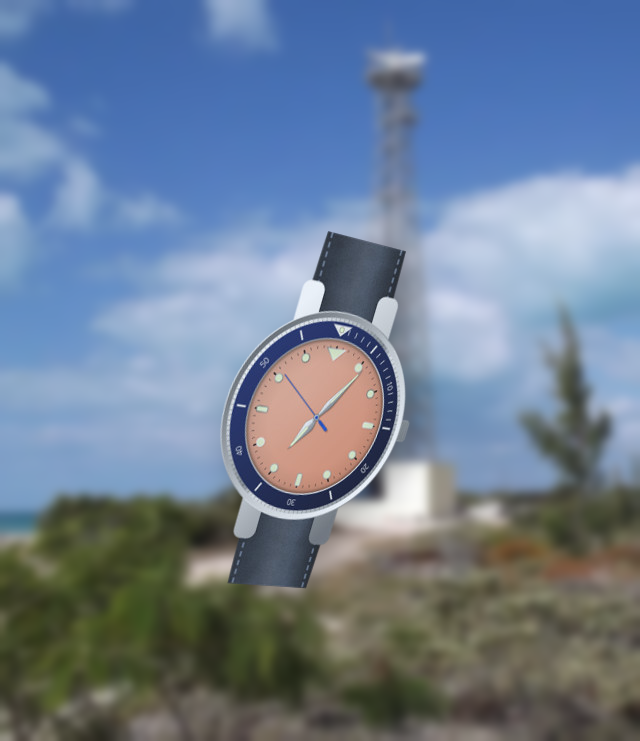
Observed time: 7h05m51s
